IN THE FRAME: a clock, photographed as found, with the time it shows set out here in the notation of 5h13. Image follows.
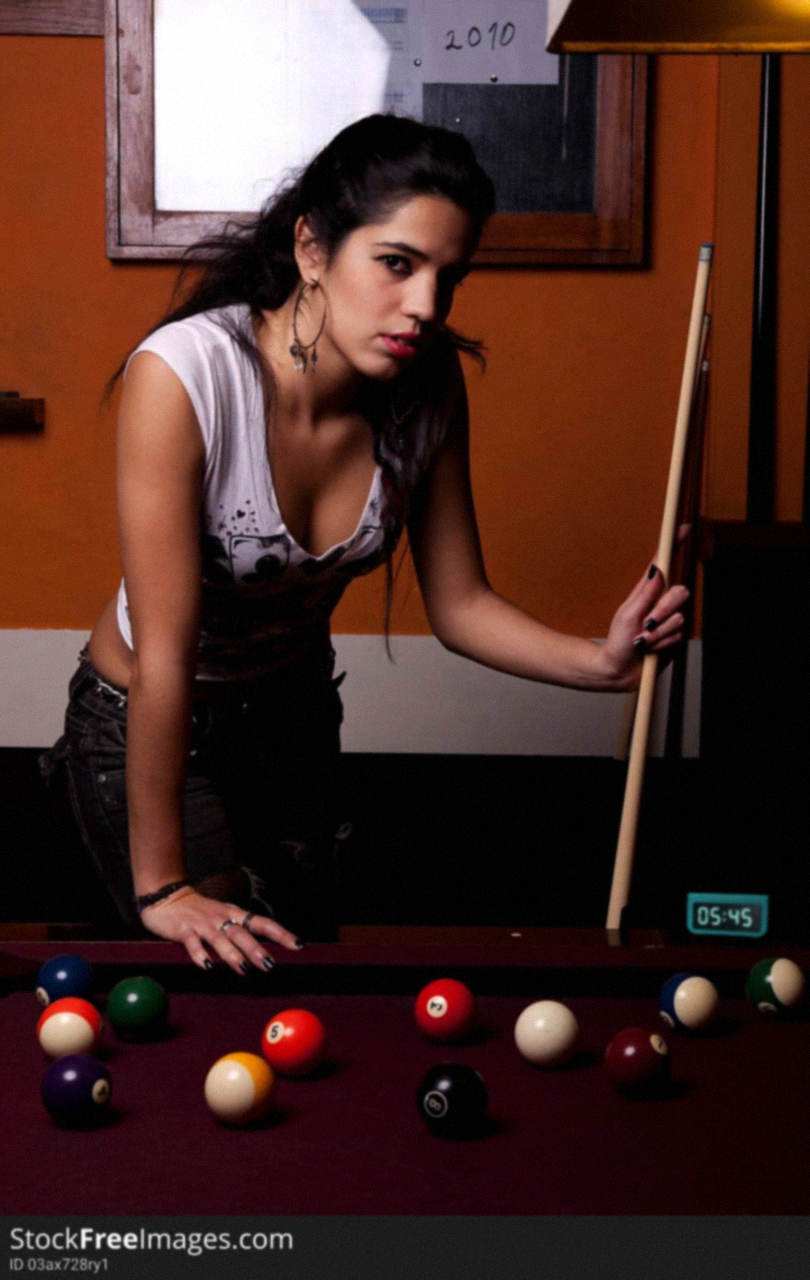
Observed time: 5h45
